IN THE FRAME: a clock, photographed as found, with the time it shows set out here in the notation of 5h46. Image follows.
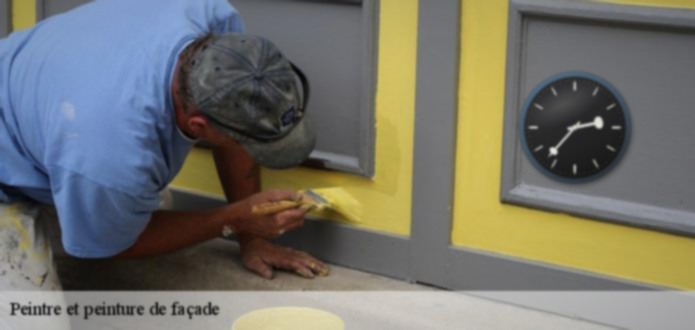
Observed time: 2h37
